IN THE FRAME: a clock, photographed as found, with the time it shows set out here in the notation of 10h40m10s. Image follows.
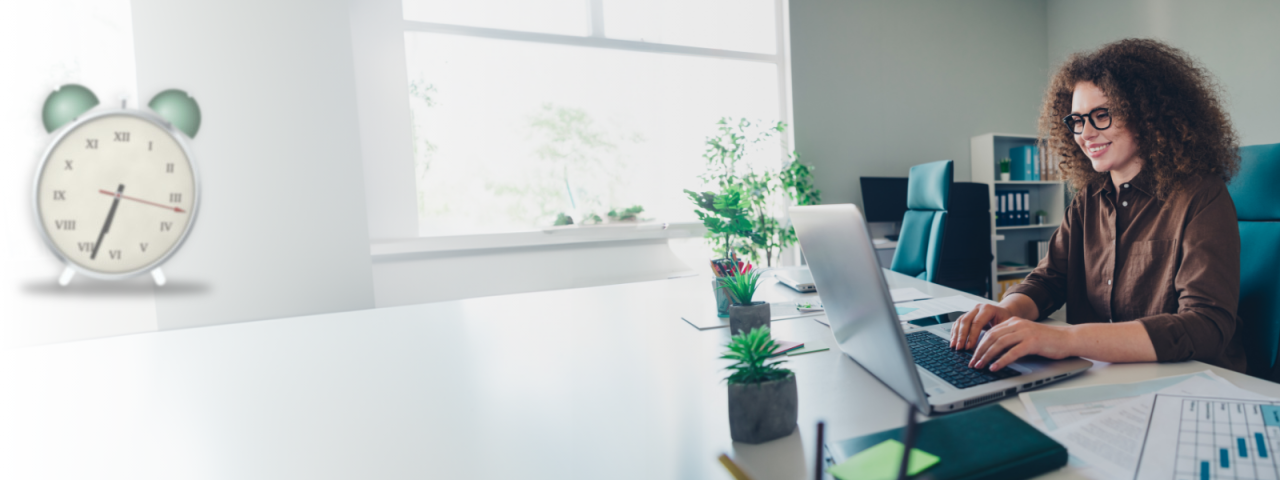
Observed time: 6h33m17s
